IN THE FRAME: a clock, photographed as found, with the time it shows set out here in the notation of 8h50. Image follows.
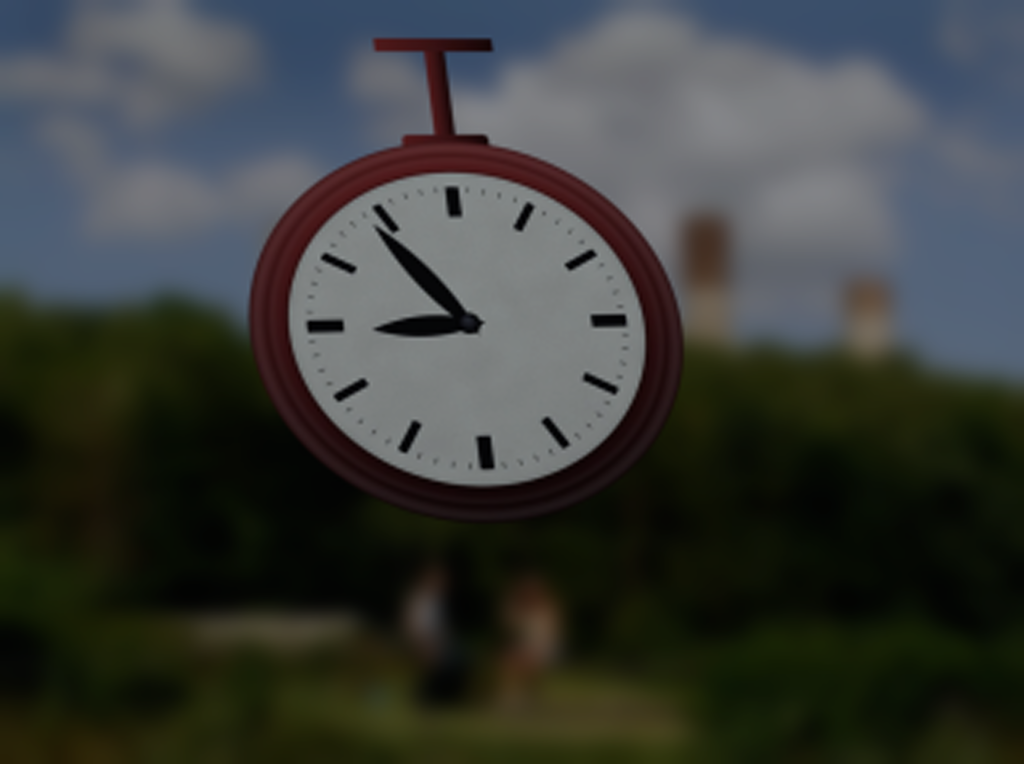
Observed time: 8h54
